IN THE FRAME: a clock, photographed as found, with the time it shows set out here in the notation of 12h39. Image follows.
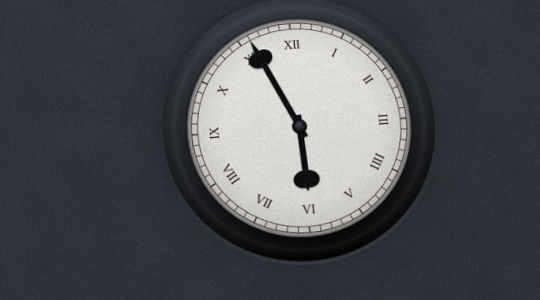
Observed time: 5h56
